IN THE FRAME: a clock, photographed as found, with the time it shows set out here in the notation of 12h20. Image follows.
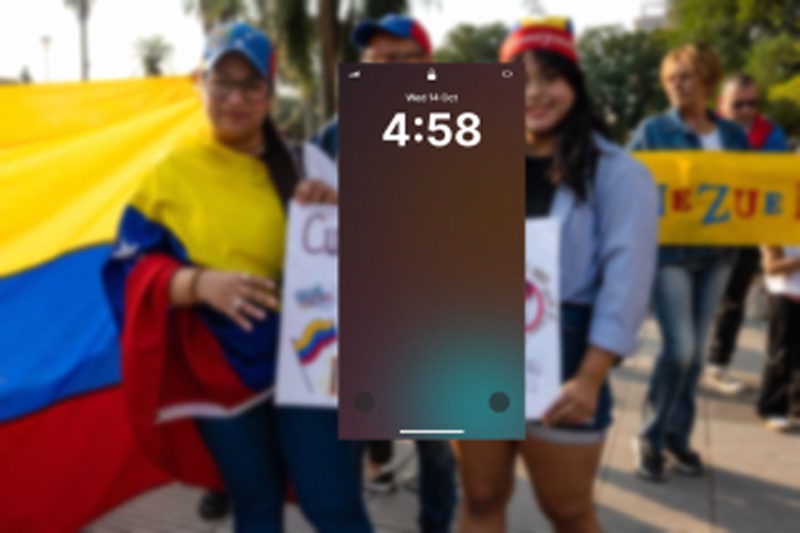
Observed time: 4h58
